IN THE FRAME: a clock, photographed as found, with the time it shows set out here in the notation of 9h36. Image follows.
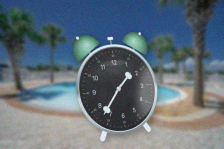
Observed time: 1h37
